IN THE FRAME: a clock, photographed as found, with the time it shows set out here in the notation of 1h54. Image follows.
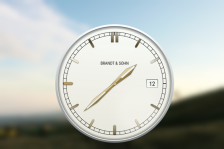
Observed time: 1h38
